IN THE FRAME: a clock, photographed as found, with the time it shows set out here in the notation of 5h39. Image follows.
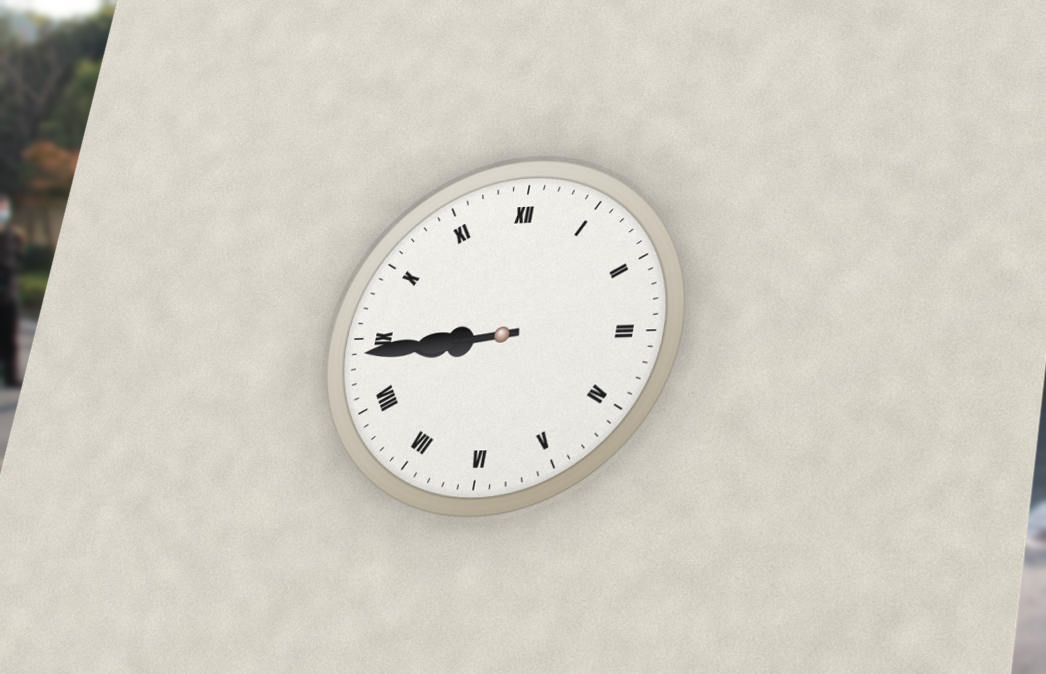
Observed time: 8h44
